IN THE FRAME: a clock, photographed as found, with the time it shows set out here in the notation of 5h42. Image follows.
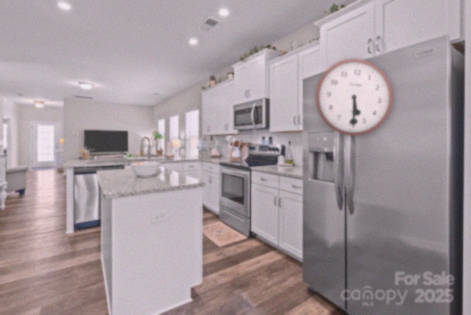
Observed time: 5h29
